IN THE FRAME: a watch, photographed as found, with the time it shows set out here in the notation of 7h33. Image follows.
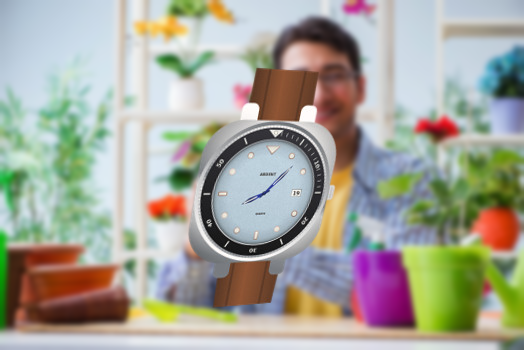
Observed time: 8h07
